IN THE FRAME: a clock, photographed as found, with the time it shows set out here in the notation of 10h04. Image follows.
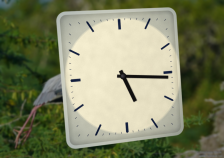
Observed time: 5h16
